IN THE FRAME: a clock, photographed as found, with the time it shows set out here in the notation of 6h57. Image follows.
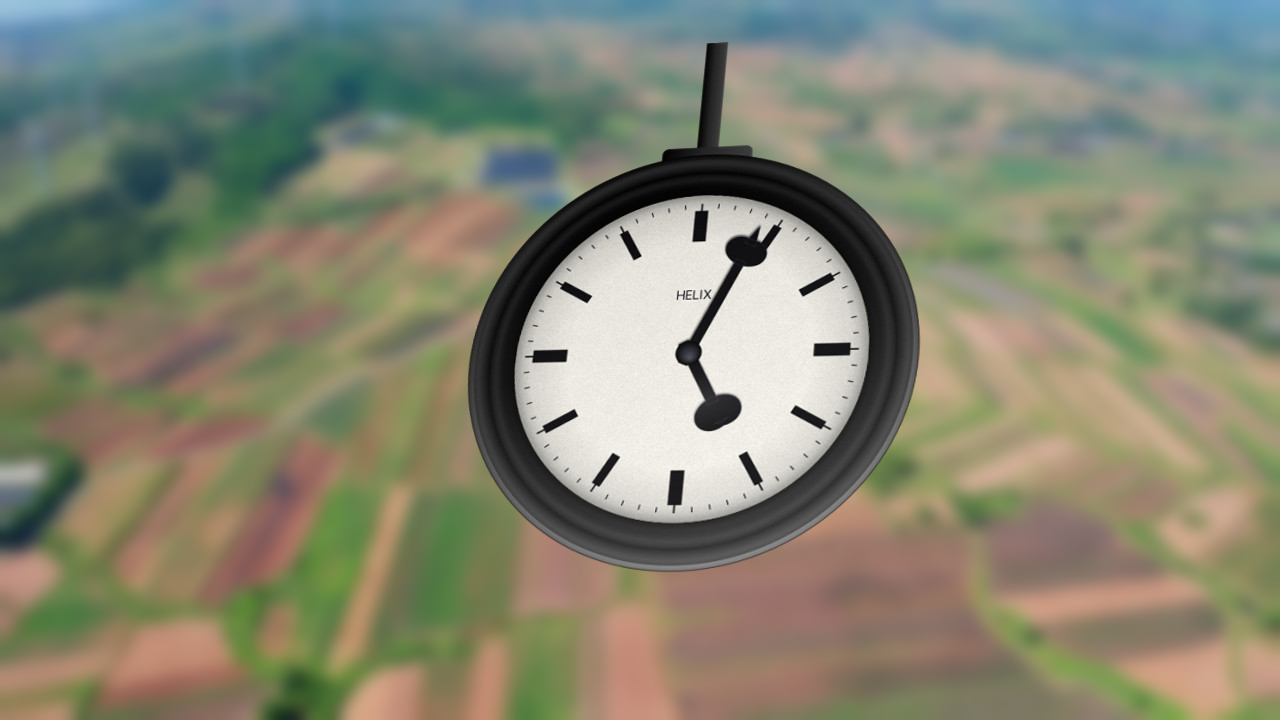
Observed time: 5h04
